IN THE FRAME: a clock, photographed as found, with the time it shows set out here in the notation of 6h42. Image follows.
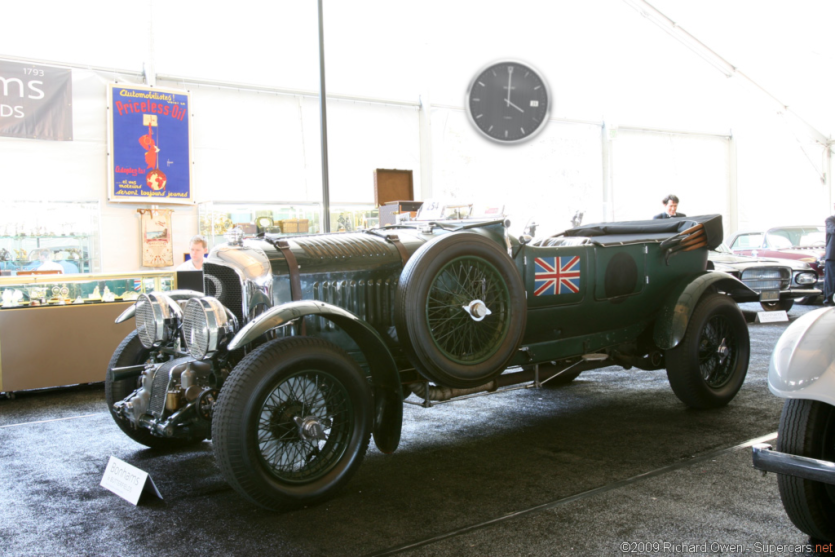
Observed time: 4h00
